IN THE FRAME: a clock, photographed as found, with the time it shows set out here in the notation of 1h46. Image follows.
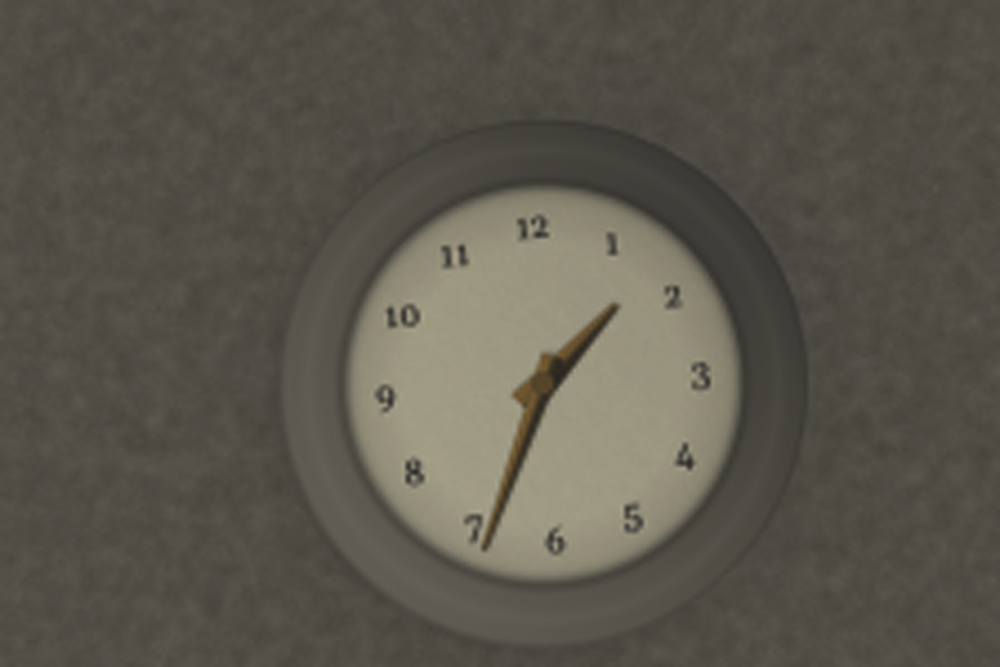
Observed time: 1h34
